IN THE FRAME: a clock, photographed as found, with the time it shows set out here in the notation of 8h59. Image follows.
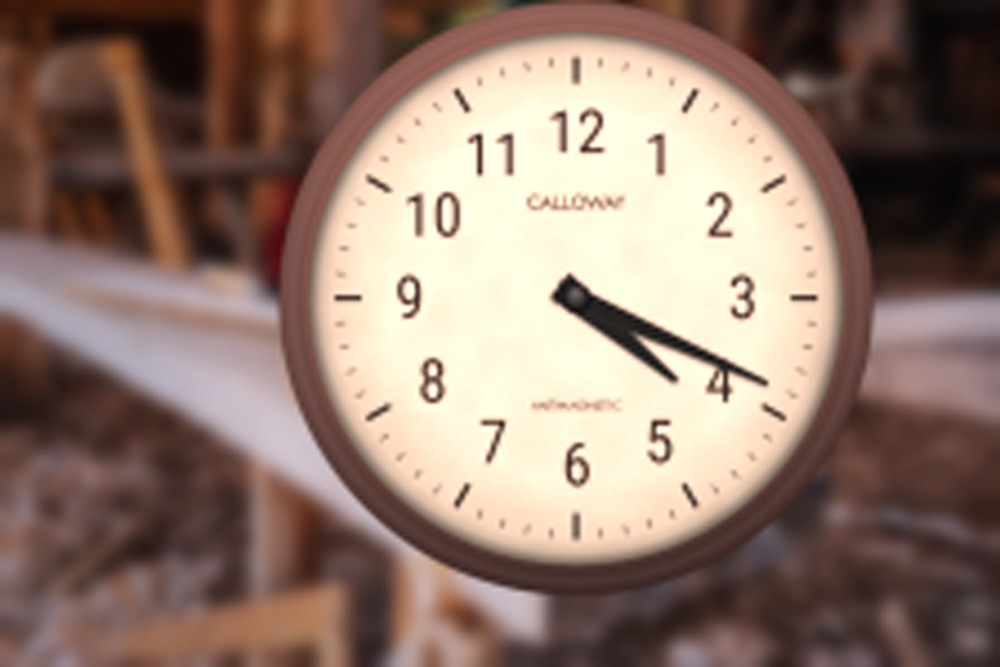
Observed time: 4h19
